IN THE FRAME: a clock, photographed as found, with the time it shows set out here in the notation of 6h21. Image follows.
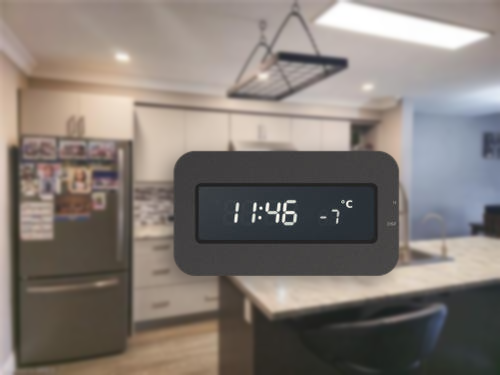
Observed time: 11h46
